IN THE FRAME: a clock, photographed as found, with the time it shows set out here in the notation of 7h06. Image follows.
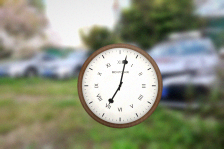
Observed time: 7h02
